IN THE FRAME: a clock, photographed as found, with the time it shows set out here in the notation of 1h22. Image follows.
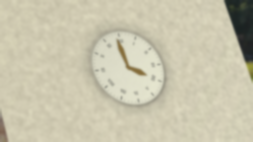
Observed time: 3h59
